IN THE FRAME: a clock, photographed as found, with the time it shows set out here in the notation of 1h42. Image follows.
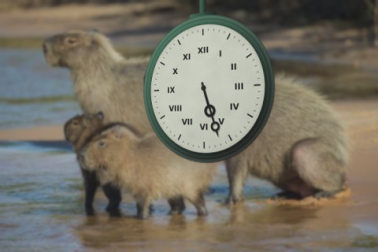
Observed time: 5h27
